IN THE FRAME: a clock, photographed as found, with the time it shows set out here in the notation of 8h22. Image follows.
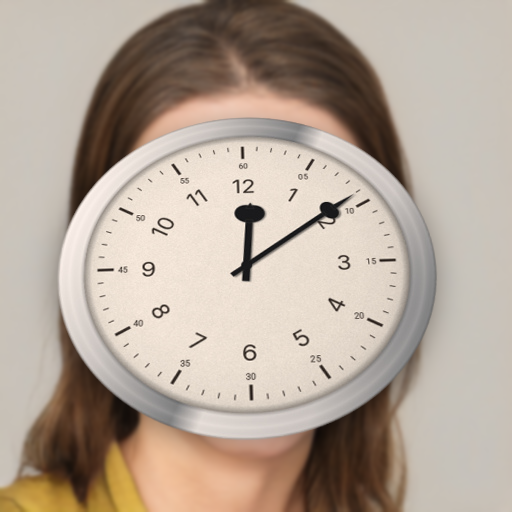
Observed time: 12h09
